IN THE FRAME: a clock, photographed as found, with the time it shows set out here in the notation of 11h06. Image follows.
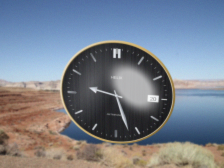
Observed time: 9h27
